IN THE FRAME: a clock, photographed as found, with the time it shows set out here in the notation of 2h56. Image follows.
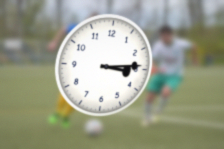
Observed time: 3h14
